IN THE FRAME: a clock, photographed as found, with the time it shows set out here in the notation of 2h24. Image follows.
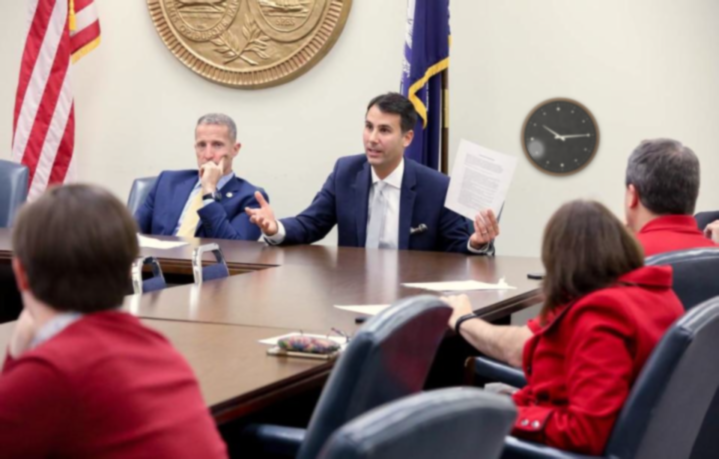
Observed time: 10h15
